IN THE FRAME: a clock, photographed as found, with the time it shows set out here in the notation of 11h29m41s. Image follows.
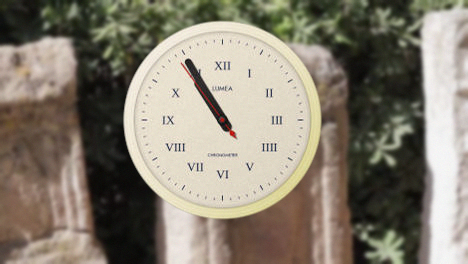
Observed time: 10h54m54s
